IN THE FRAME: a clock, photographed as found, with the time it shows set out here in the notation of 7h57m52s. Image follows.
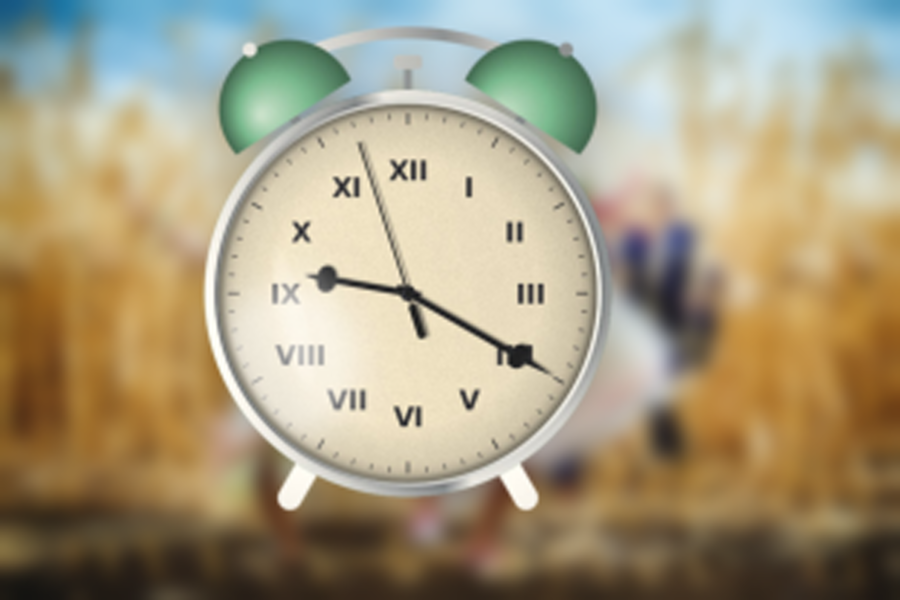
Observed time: 9h19m57s
